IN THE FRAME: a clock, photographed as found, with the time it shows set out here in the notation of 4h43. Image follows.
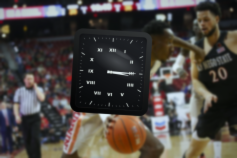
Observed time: 3h15
